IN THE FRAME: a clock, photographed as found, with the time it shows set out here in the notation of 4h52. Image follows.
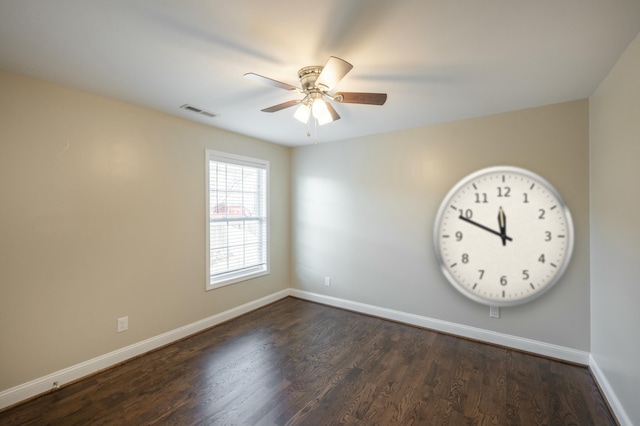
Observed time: 11h49
